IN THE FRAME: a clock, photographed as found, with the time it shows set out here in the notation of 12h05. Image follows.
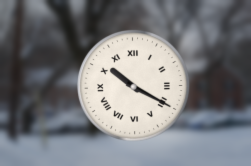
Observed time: 10h20
